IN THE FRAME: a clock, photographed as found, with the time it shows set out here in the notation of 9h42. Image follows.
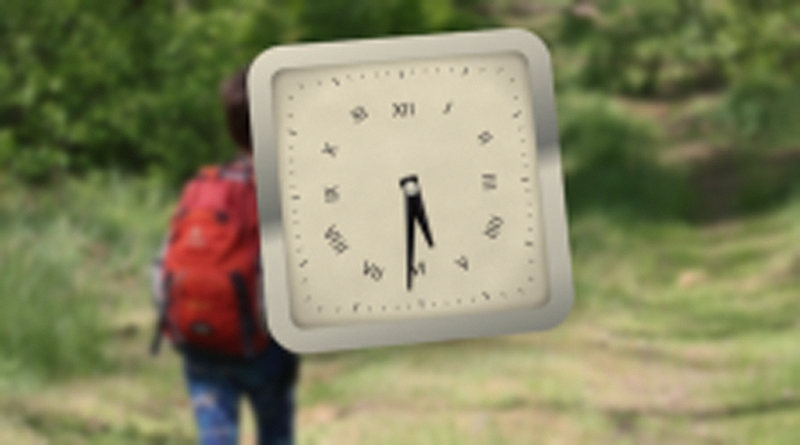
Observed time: 5h31
